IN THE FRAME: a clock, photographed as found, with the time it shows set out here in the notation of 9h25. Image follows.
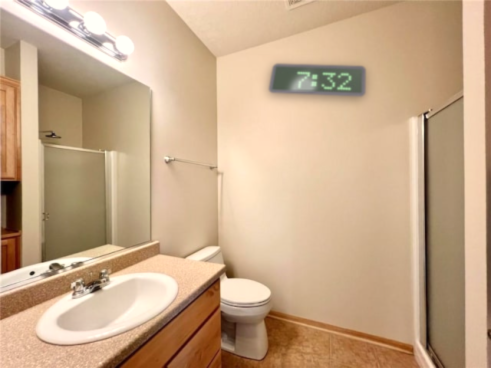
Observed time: 7h32
